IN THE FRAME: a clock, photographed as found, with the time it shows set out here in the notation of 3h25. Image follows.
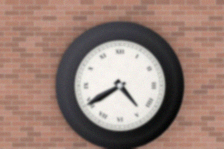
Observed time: 4h40
